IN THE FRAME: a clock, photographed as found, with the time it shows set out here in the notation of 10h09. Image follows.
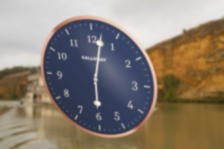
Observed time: 6h02
